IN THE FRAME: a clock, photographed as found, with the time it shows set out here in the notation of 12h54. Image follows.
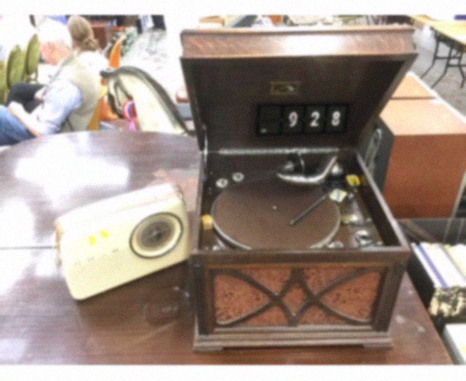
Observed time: 9h28
